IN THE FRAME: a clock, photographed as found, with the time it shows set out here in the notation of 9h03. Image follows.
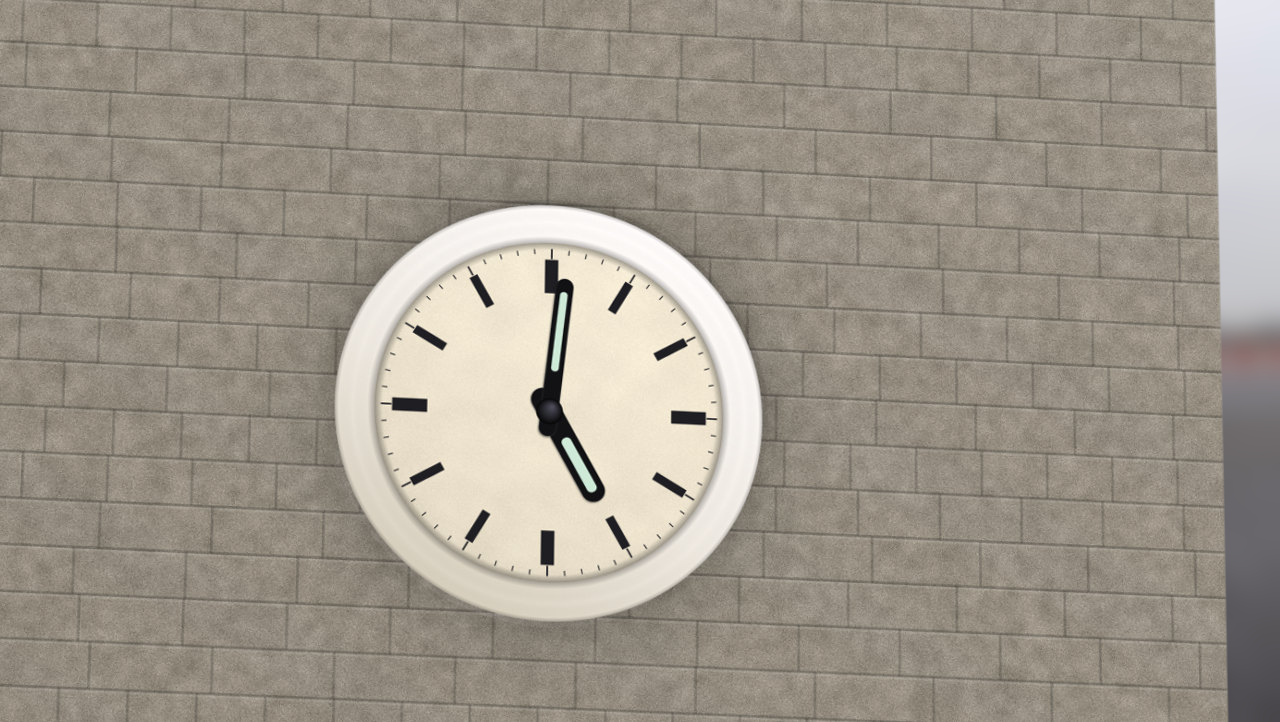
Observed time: 5h01
